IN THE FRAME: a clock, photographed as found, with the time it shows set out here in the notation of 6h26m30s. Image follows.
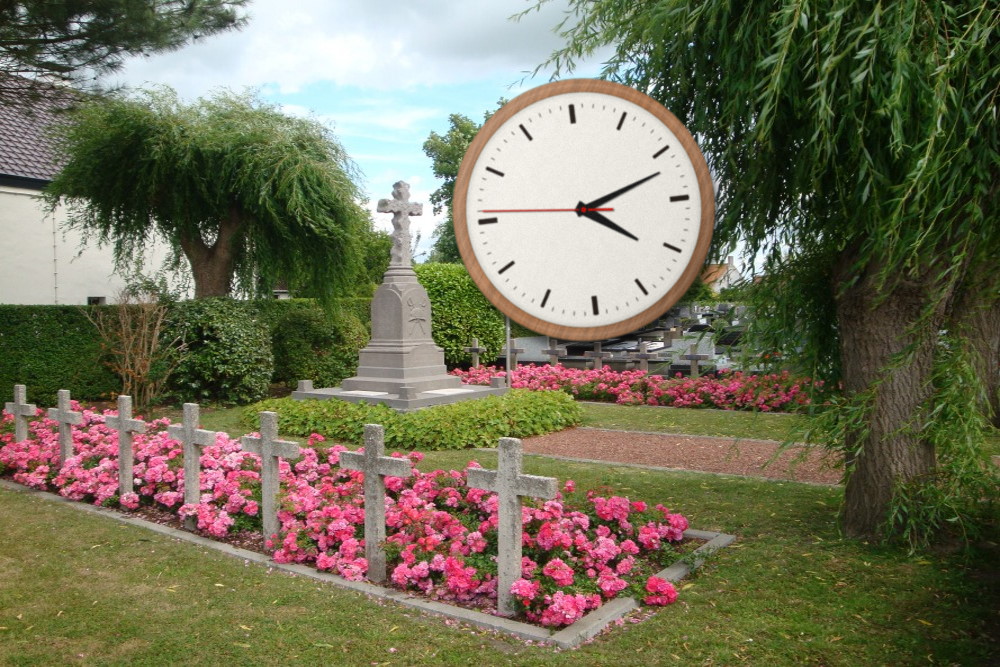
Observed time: 4h11m46s
